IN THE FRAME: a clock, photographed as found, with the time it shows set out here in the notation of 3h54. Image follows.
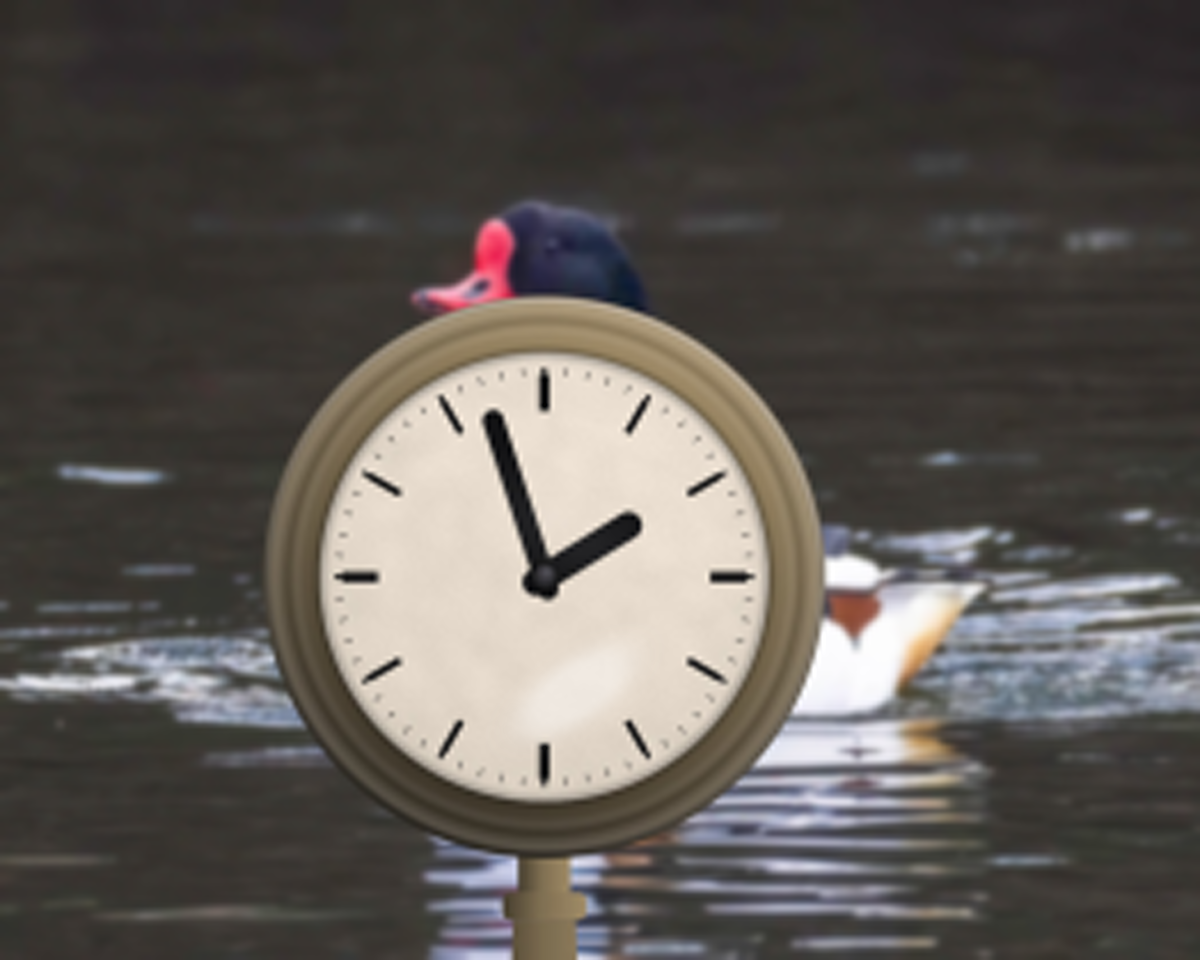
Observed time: 1h57
